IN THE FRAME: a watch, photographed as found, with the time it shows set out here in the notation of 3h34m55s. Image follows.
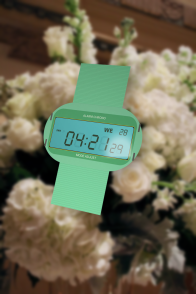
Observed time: 4h21m29s
